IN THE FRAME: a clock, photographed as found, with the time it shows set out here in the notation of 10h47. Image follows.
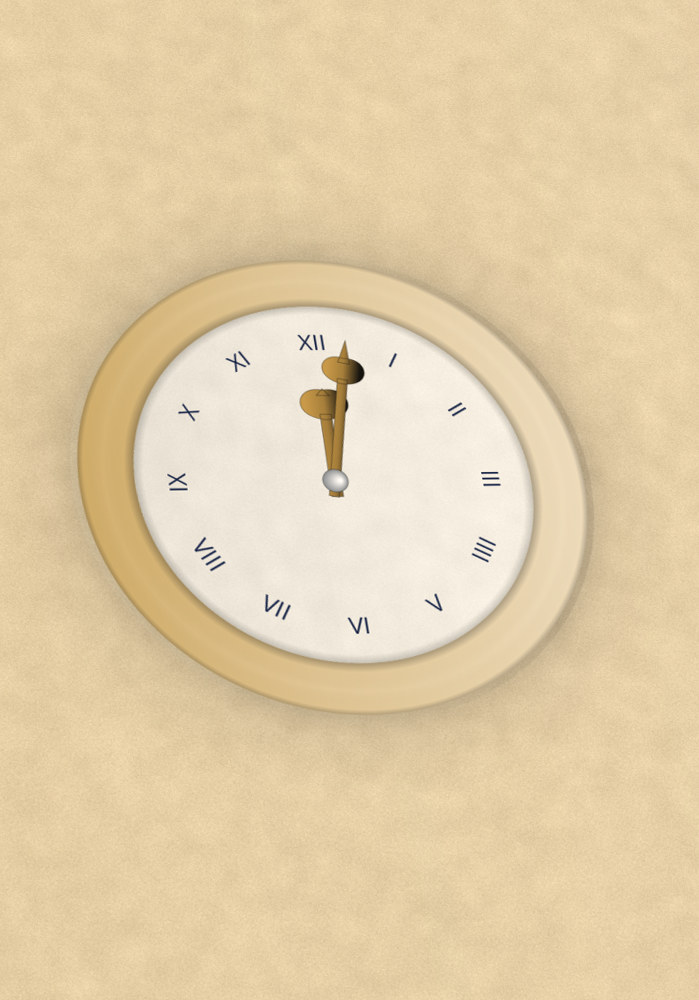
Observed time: 12h02
